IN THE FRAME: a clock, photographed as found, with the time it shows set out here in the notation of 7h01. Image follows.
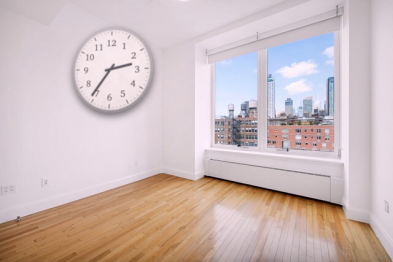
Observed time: 2h36
